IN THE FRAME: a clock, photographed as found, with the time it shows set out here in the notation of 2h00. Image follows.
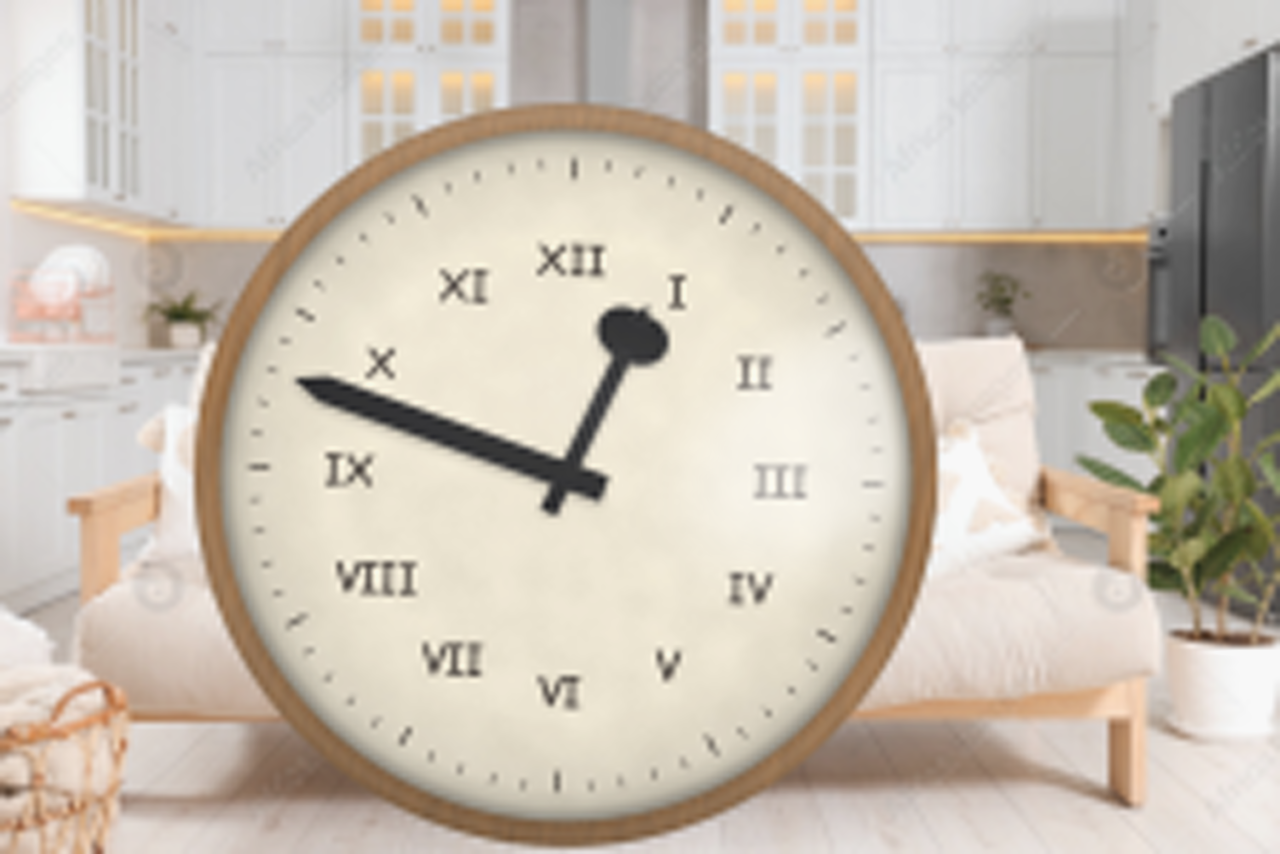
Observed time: 12h48
